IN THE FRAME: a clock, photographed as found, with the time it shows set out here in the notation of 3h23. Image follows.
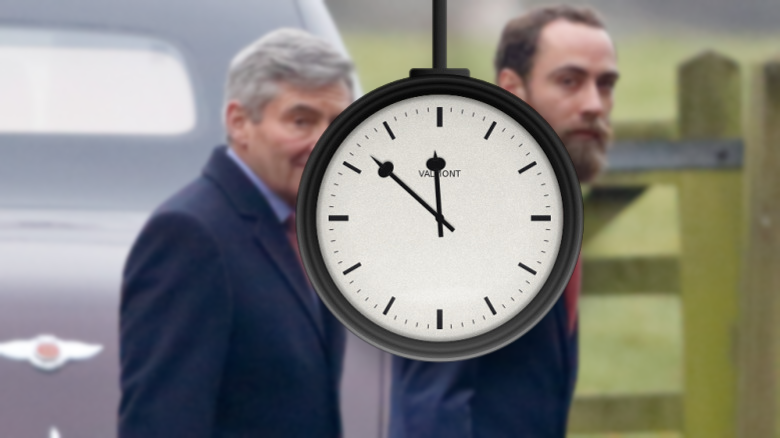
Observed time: 11h52
